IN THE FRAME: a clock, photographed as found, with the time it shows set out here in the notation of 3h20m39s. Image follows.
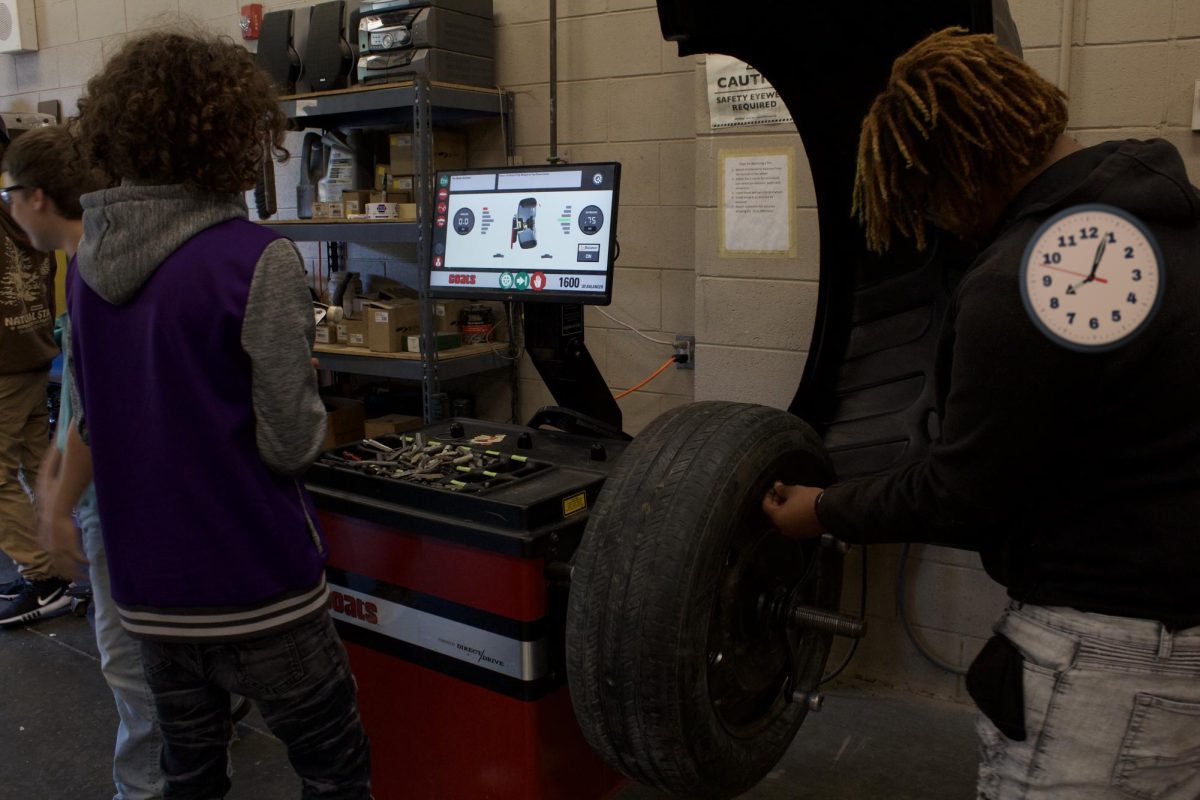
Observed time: 8h03m48s
